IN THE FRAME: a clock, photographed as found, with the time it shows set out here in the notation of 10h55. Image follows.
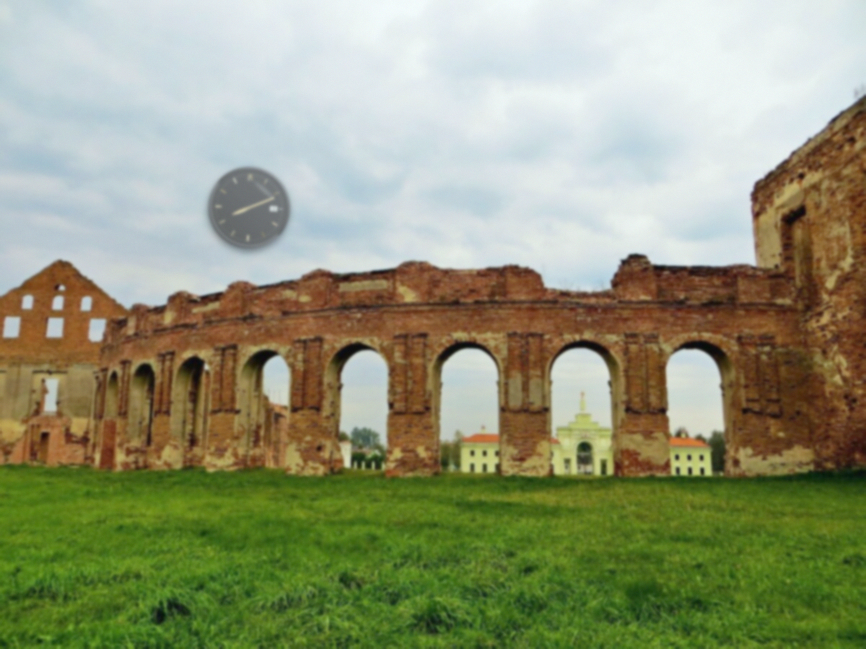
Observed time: 8h11
